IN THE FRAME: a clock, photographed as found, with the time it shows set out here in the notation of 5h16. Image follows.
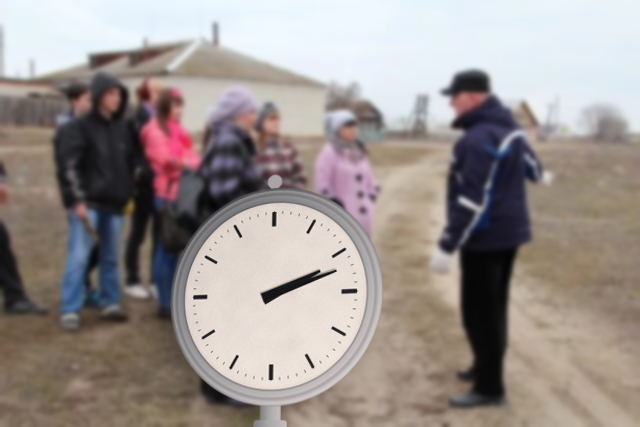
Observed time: 2h12
